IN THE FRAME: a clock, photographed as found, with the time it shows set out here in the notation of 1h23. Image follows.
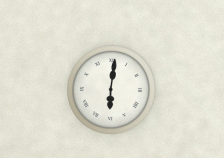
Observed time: 6h01
